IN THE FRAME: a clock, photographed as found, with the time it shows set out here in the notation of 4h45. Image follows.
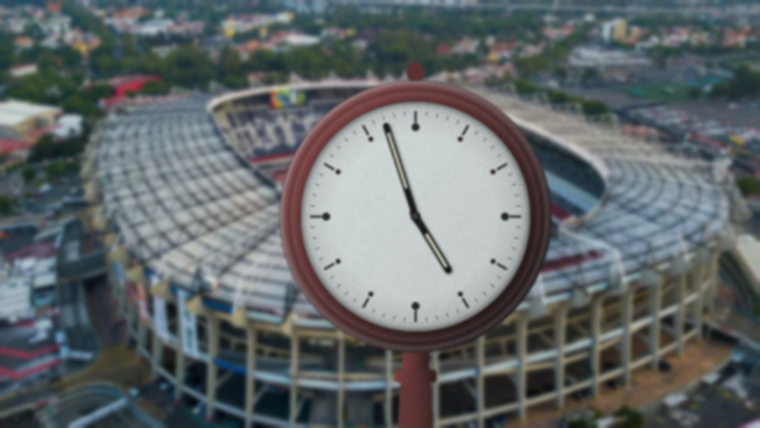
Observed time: 4h57
